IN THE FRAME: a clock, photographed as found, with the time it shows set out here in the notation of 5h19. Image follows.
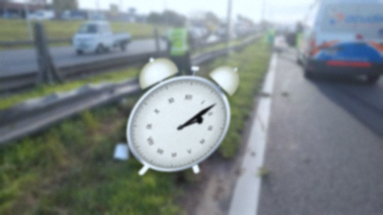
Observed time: 2h08
